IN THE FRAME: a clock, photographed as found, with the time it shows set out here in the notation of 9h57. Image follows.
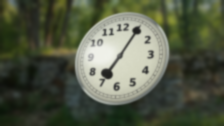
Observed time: 7h05
